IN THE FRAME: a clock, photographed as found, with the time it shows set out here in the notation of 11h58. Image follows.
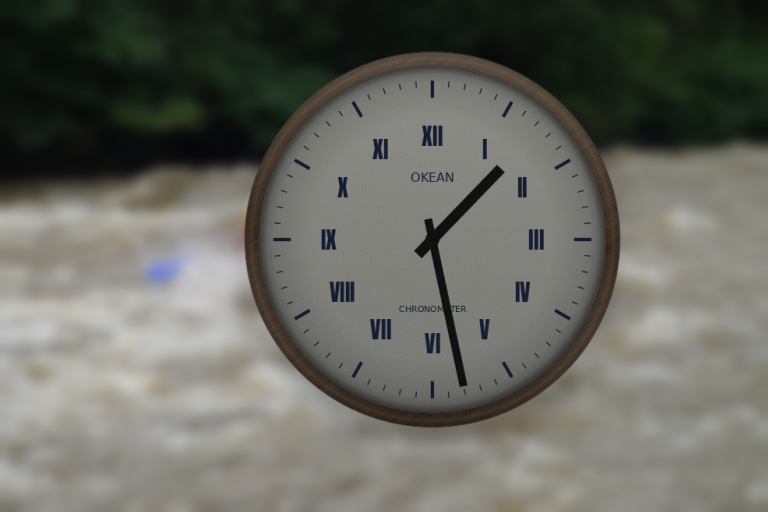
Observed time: 1h28
